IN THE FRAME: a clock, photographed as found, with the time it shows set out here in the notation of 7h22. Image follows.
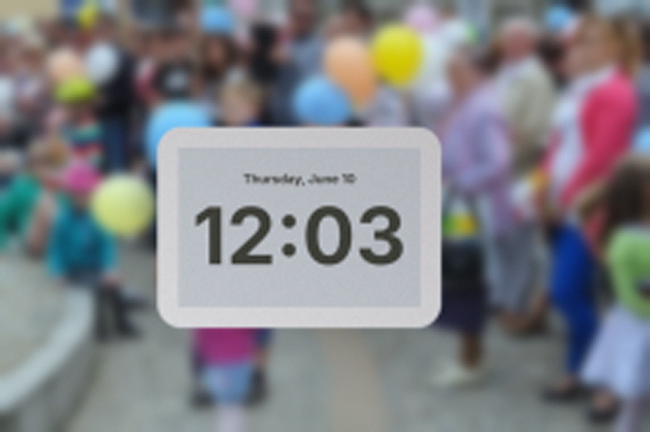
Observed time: 12h03
